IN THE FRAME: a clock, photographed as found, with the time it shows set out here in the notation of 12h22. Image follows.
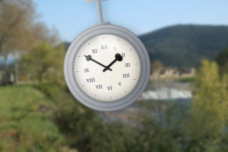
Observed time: 1h51
